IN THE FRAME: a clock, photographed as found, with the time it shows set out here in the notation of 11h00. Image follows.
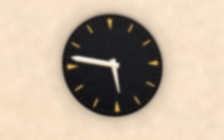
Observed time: 5h47
